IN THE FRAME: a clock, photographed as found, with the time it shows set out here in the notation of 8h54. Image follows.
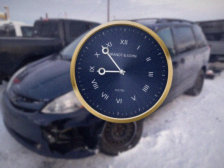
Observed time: 8h53
